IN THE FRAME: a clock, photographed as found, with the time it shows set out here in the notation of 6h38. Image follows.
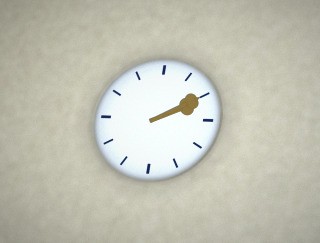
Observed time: 2h10
